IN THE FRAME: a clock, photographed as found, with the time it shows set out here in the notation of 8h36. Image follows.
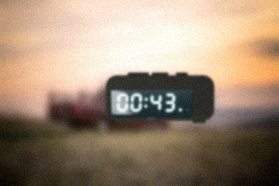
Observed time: 0h43
